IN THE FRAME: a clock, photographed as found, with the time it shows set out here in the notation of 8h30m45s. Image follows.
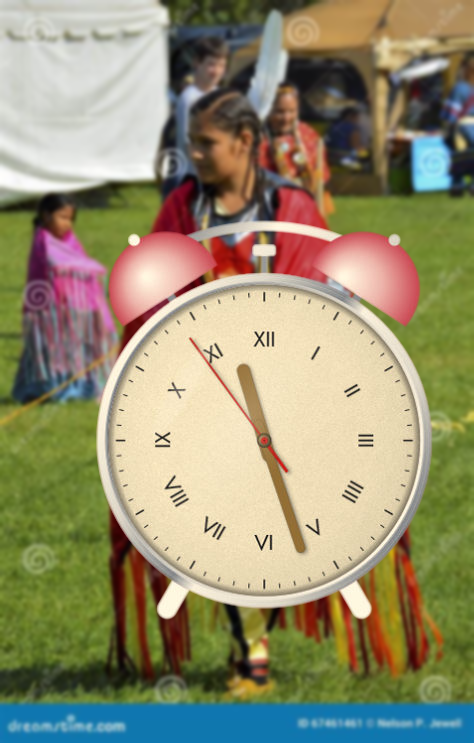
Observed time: 11h26m54s
